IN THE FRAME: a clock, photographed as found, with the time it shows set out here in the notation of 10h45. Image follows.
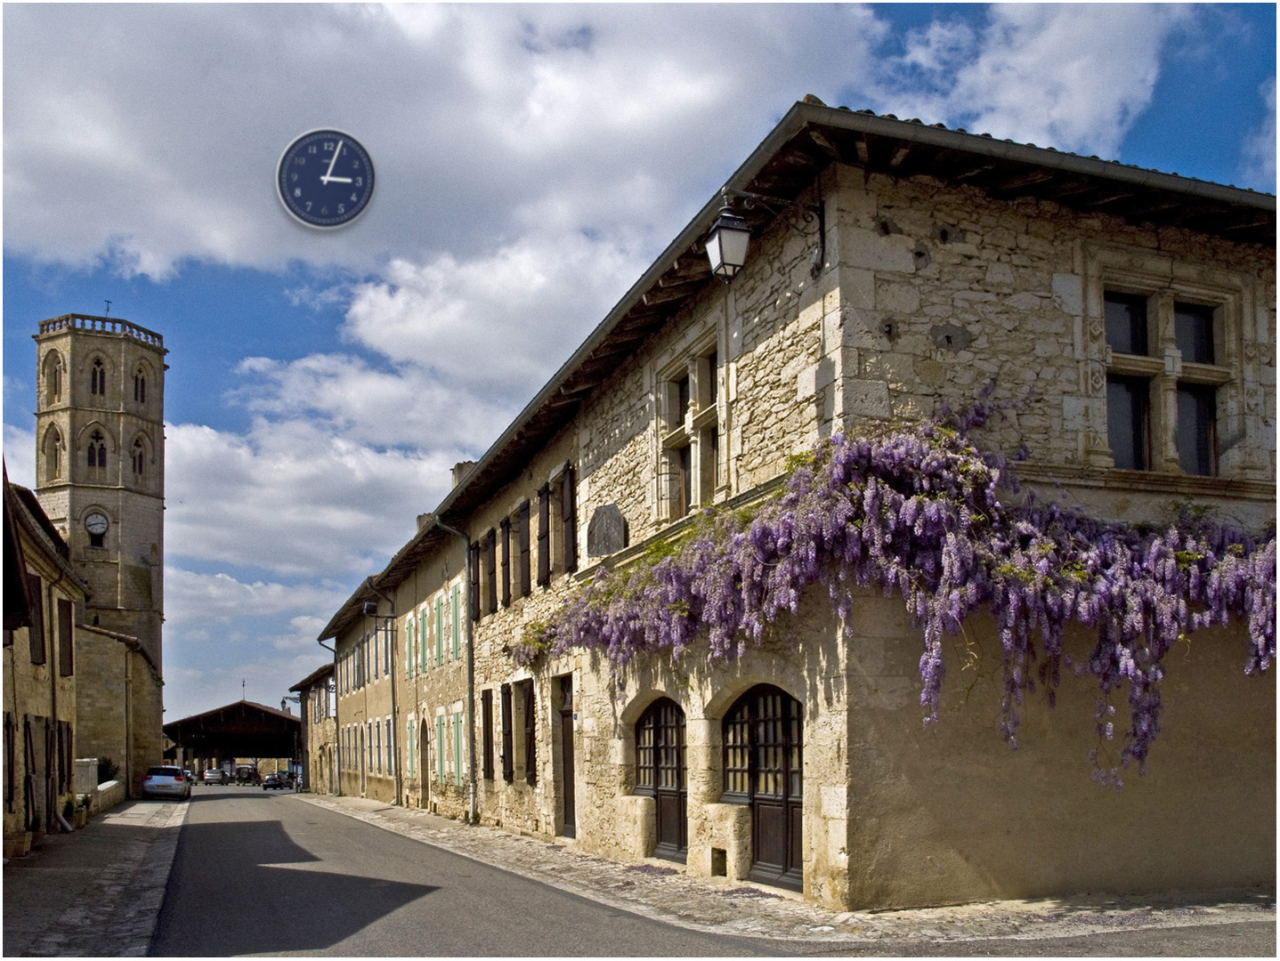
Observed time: 3h03
